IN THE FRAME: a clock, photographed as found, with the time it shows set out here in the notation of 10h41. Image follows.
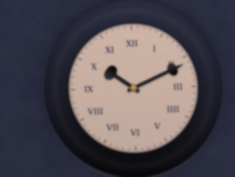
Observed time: 10h11
